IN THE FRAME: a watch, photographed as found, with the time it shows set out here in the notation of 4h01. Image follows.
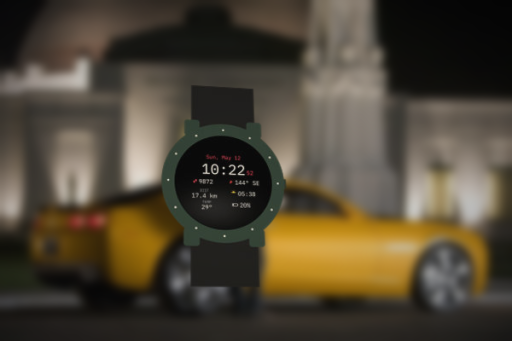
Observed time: 10h22
